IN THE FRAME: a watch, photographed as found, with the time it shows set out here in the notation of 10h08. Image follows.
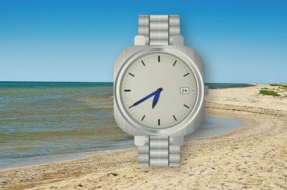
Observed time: 6h40
